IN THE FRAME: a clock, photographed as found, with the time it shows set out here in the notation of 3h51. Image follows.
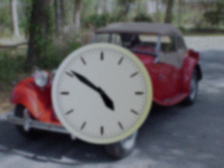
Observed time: 4h51
